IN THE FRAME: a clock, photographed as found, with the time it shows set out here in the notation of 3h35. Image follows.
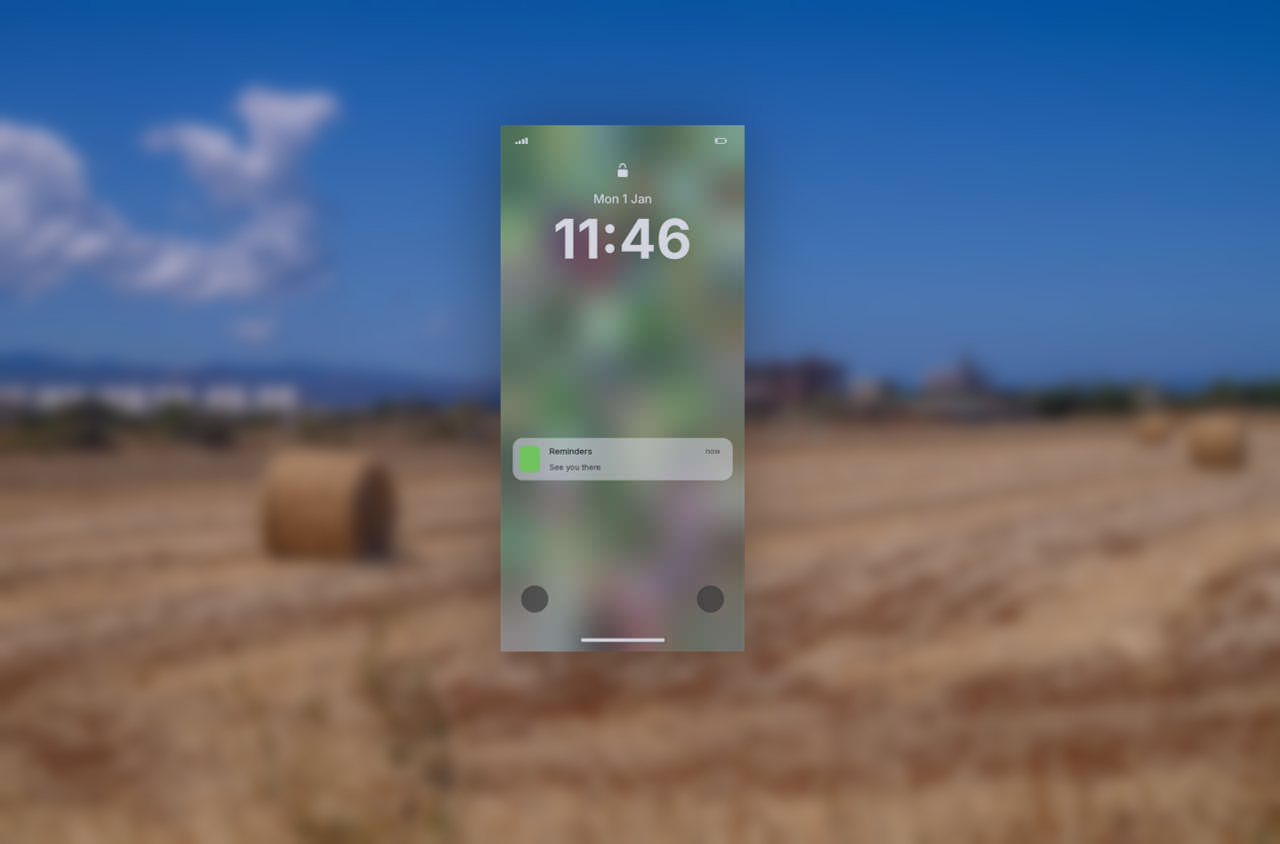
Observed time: 11h46
